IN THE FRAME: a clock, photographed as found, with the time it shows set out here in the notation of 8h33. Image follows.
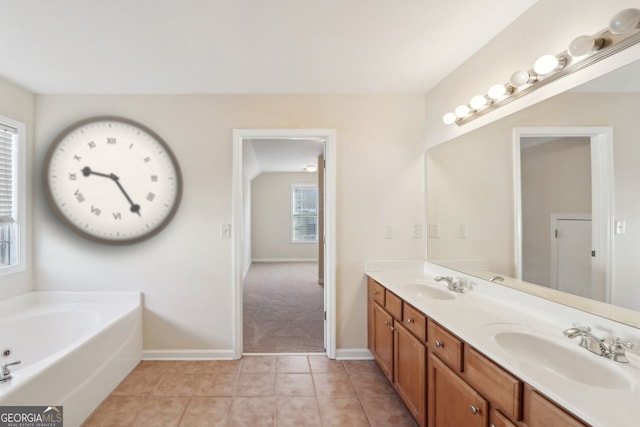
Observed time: 9h25
